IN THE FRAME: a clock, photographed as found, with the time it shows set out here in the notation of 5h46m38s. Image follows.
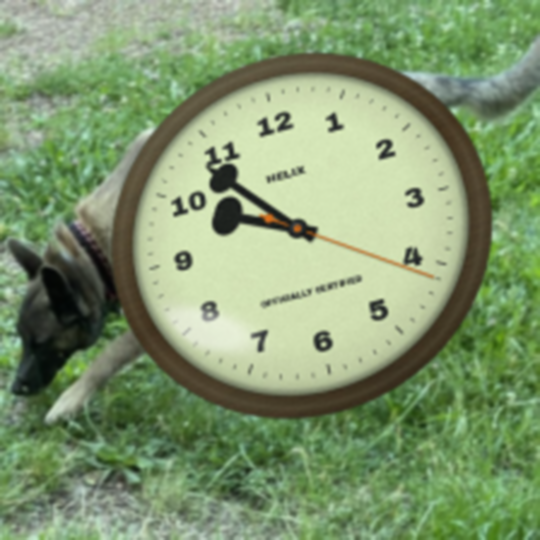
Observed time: 9h53m21s
